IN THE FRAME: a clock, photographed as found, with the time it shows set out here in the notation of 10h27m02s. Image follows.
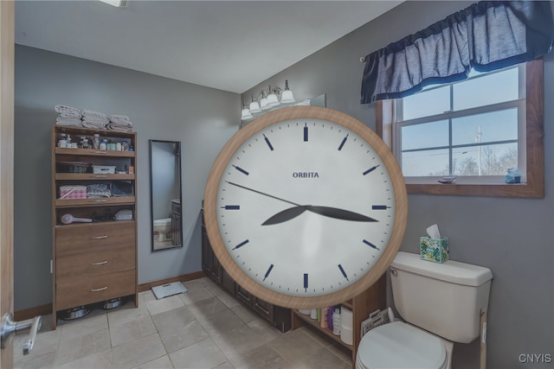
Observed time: 8h16m48s
